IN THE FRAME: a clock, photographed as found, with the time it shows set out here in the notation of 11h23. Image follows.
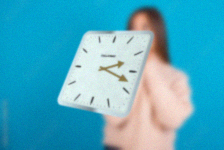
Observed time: 2h18
